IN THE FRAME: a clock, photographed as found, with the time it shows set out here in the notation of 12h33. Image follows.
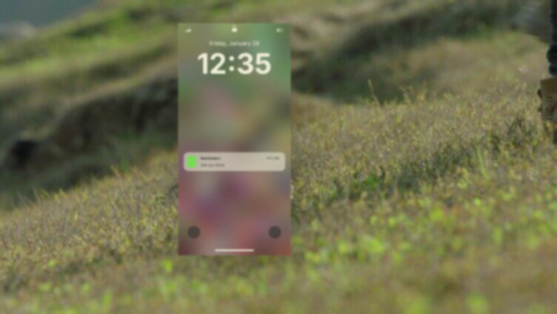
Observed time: 12h35
